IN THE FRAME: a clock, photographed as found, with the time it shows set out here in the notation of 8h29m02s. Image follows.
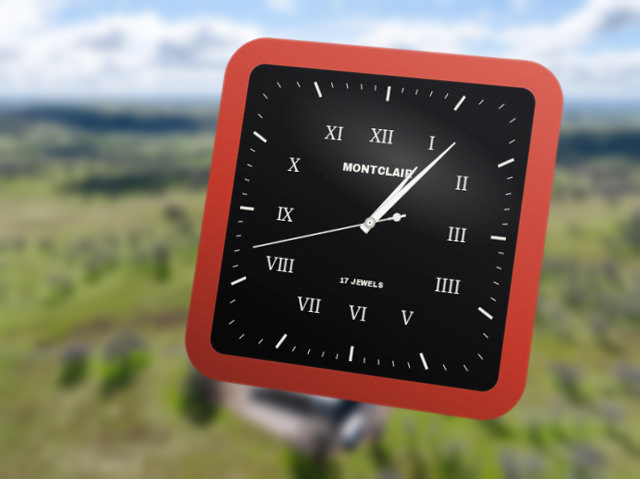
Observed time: 1h06m42s
